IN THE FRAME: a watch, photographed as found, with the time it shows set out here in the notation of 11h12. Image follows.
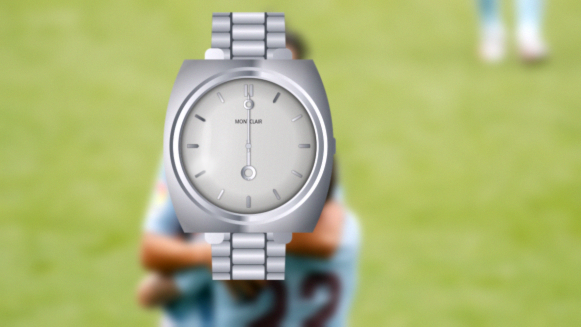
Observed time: 6h00
